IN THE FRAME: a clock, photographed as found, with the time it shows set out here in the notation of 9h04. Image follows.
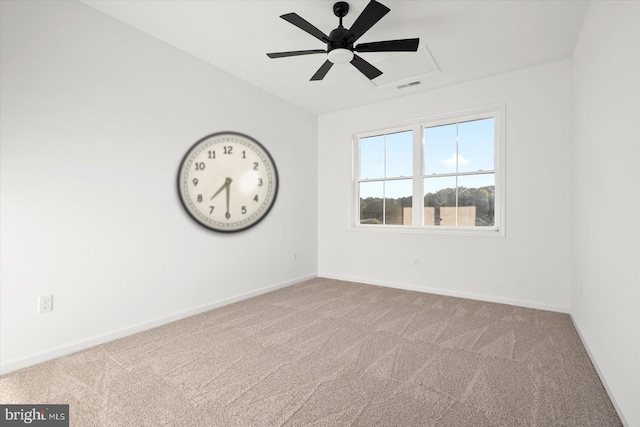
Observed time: 7h30
